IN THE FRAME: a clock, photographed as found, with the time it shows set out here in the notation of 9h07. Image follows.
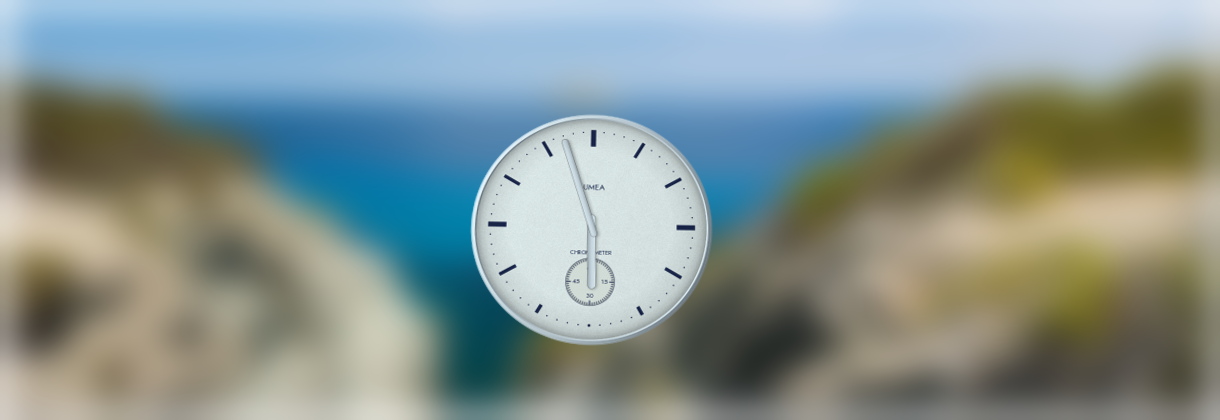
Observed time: 5h57
